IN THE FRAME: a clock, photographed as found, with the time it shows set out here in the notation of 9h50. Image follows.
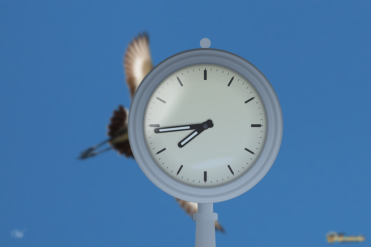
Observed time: 7h44
